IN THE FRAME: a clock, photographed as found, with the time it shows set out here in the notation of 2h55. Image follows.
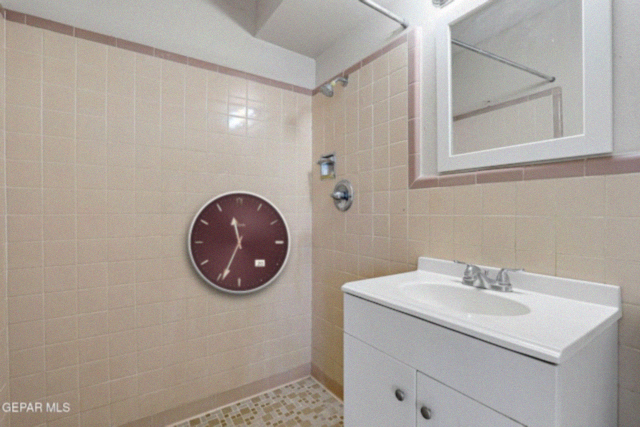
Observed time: 11h34
